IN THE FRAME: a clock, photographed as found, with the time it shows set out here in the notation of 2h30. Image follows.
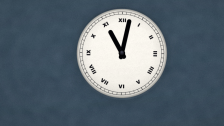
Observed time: 11h02
